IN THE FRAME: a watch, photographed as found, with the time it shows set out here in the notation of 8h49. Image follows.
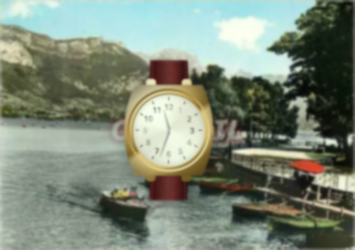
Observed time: 11h33
